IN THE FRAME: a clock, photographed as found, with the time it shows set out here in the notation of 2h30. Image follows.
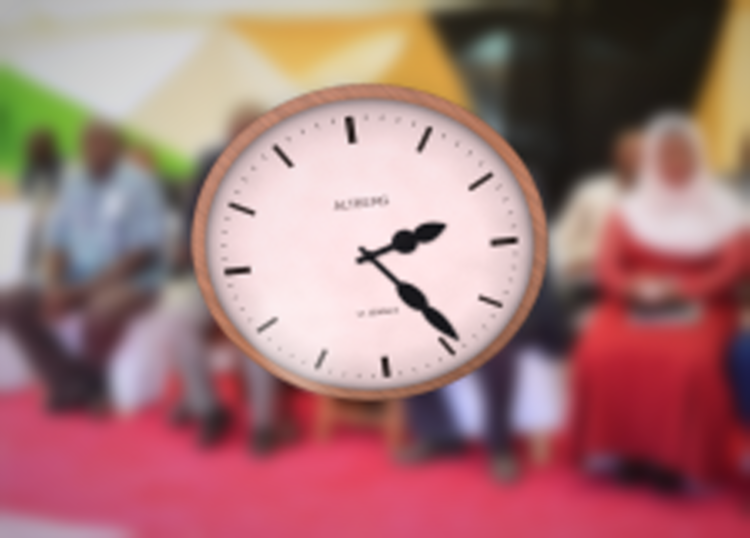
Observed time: 2h24
